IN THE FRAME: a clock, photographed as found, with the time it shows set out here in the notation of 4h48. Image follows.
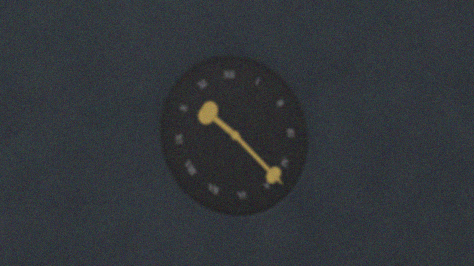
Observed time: 10h23
